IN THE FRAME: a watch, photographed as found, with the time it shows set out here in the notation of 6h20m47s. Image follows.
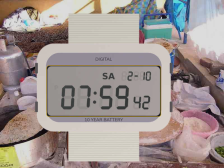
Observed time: 7h59m42s
